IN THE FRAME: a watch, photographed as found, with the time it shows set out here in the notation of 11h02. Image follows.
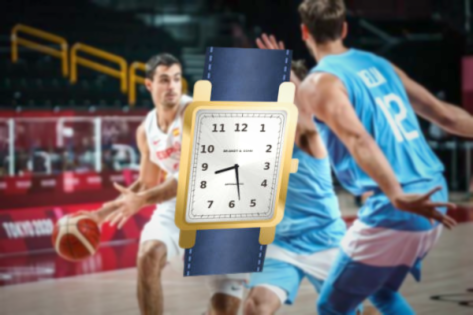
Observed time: 8h28
